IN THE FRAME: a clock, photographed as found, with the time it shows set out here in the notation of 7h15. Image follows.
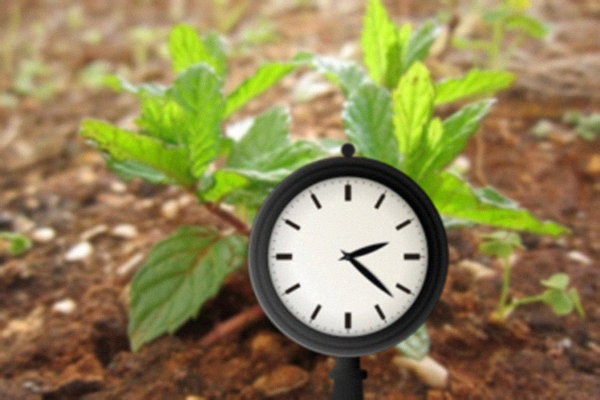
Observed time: 2h22
